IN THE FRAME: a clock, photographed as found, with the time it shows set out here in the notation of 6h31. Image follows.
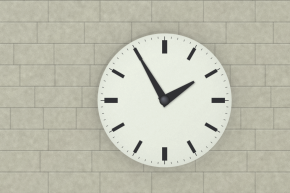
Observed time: 1h55
